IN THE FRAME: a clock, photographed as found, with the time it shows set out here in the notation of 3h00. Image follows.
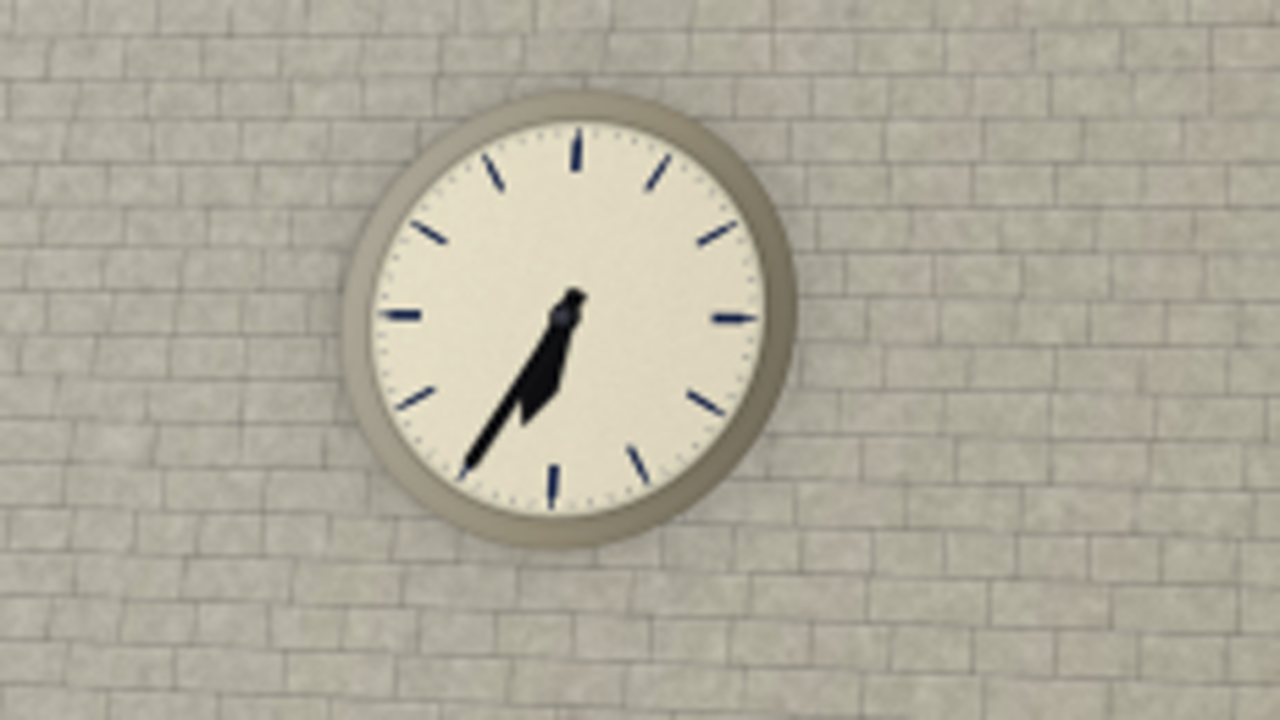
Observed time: 6h35
